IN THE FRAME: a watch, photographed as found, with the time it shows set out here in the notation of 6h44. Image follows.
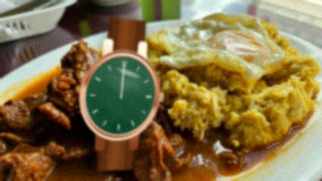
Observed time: 12h00
